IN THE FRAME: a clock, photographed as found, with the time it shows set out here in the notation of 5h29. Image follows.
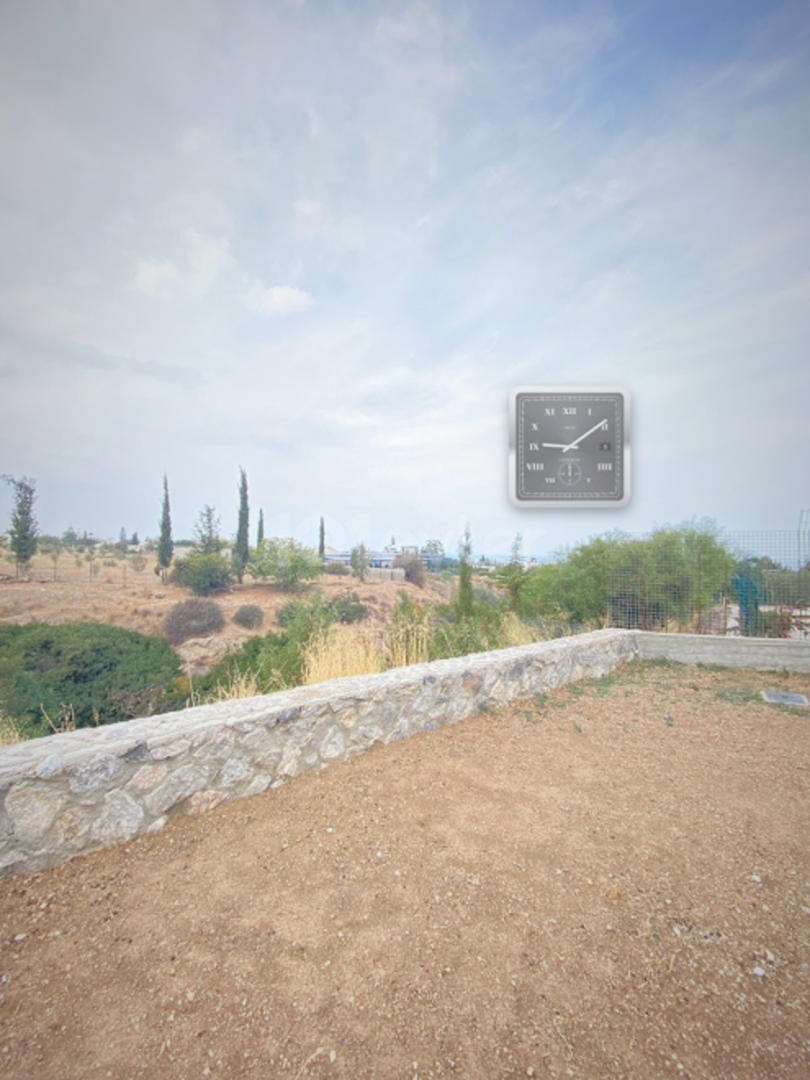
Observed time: 9h09
